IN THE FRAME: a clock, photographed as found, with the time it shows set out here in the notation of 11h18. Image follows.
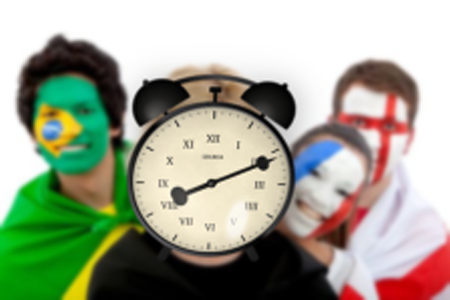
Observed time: 8h11
